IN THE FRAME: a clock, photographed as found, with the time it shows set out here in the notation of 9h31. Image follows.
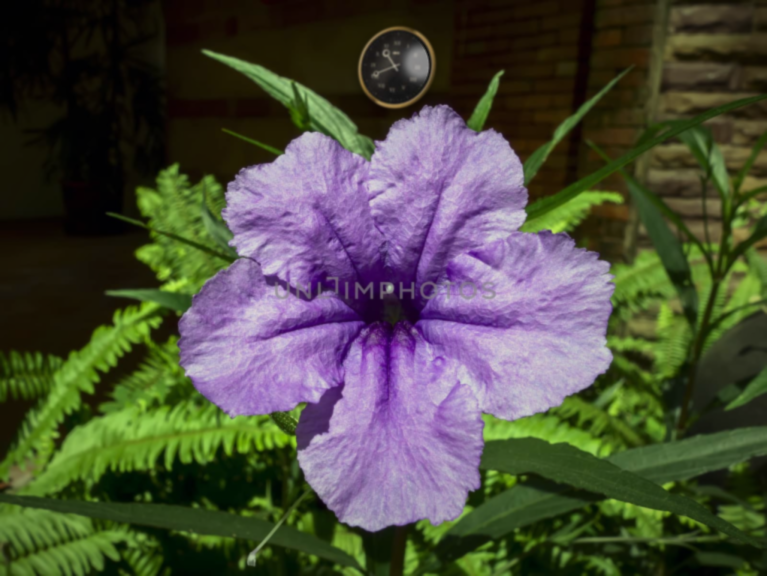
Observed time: 10h41
